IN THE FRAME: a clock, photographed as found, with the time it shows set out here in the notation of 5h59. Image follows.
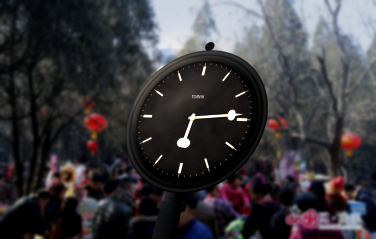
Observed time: 6h14
